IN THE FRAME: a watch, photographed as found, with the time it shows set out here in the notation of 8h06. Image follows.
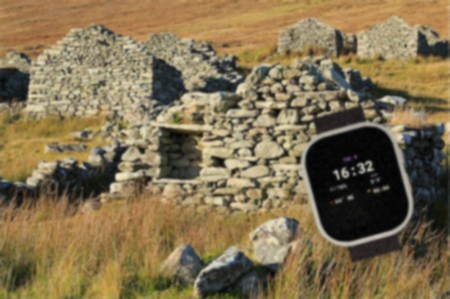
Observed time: 16h32
